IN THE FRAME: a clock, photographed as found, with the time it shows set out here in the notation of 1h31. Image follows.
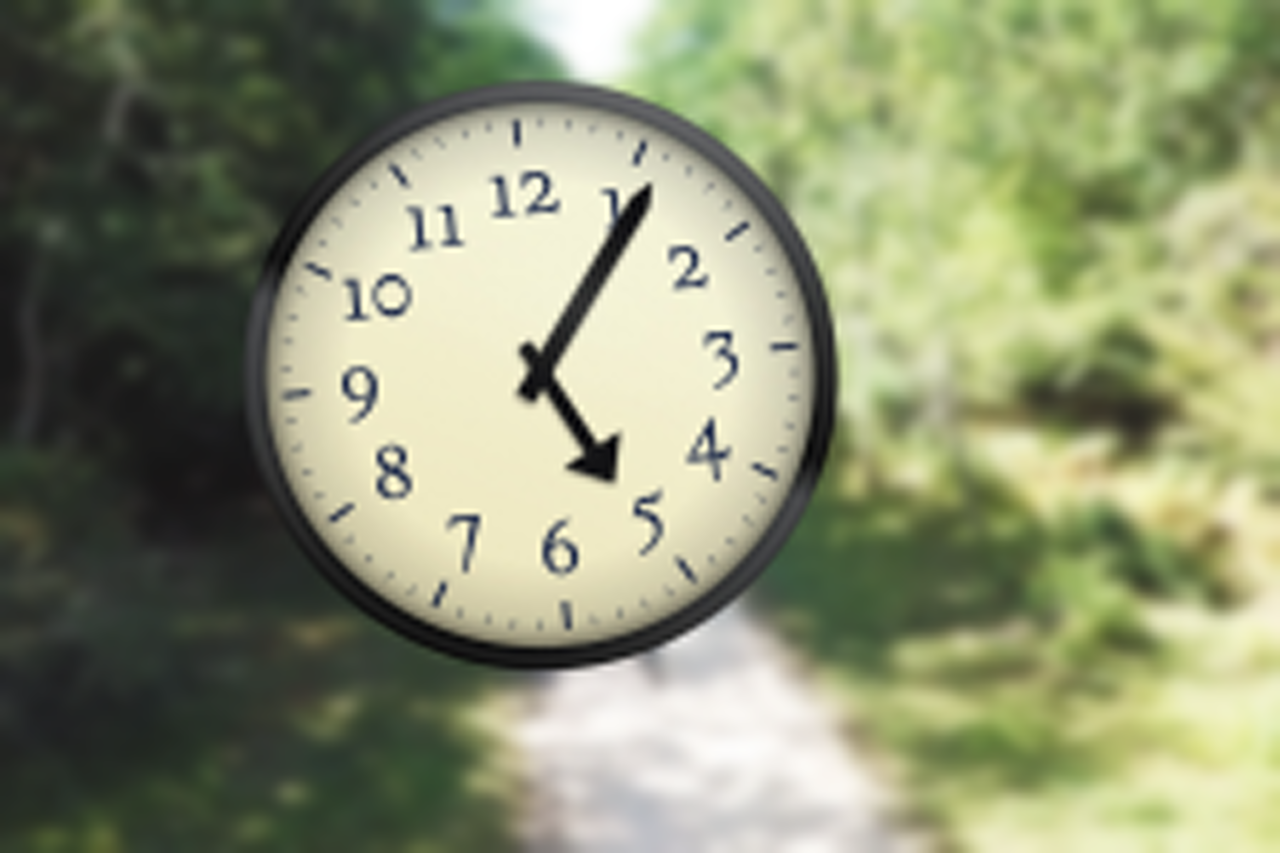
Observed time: 5h06
